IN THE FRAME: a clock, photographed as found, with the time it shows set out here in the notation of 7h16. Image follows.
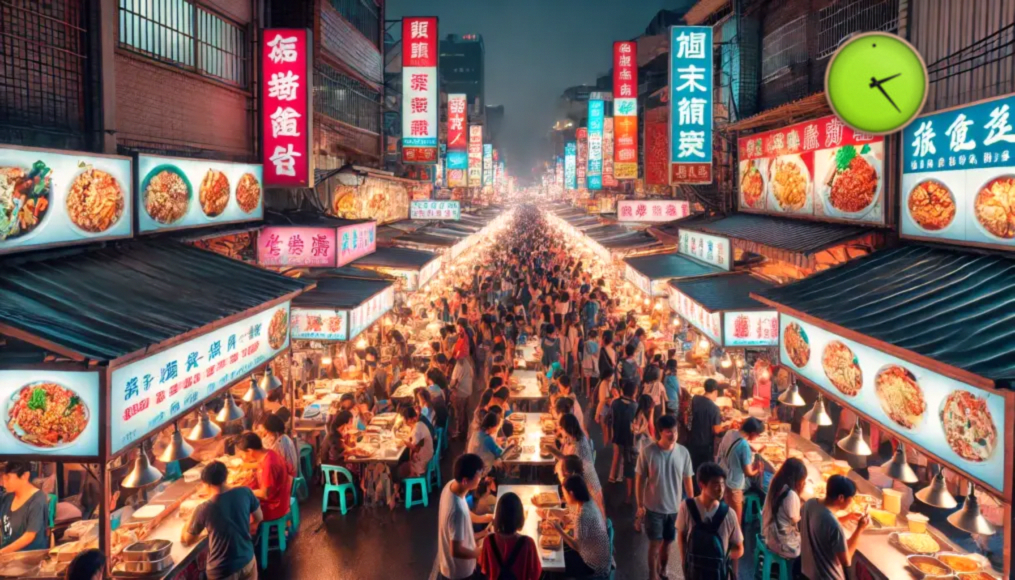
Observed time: 2h24
